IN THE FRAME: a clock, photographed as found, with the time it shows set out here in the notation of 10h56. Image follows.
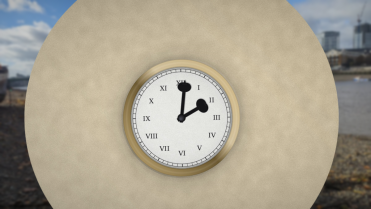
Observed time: 2h01
